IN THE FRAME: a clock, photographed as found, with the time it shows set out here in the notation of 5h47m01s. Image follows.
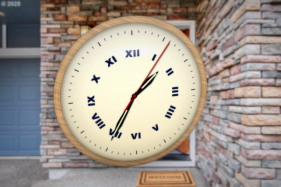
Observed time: 1h35m06s
